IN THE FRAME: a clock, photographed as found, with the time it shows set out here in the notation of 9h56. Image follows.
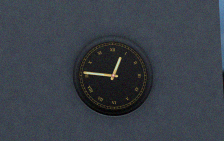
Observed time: 12h46
